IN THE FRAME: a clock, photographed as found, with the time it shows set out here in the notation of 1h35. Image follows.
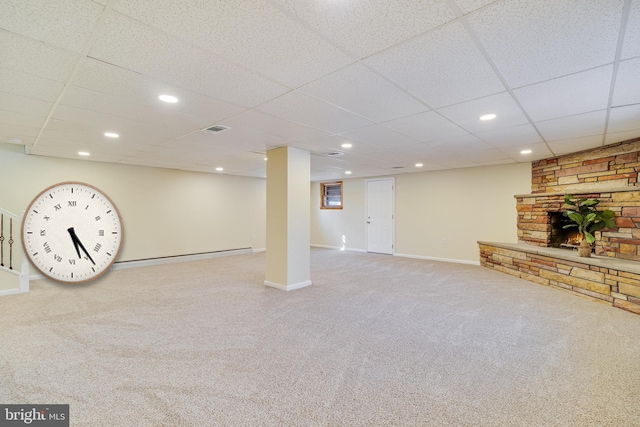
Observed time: 5h24
